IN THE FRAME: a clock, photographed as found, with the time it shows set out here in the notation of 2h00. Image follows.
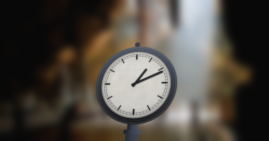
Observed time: 1h11
